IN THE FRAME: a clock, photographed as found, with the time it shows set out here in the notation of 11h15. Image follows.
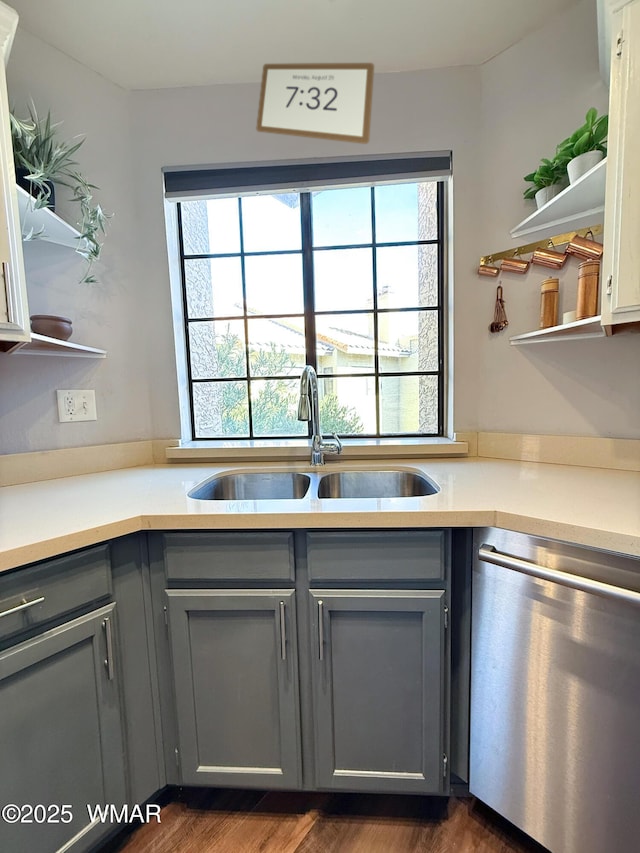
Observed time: 7h32
